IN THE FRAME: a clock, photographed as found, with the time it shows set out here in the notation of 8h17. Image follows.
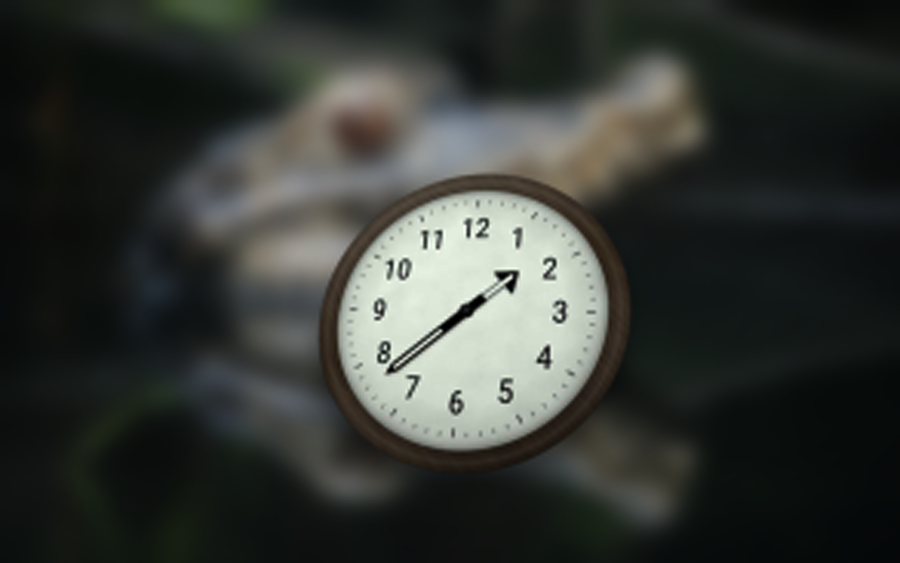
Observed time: 1h38
